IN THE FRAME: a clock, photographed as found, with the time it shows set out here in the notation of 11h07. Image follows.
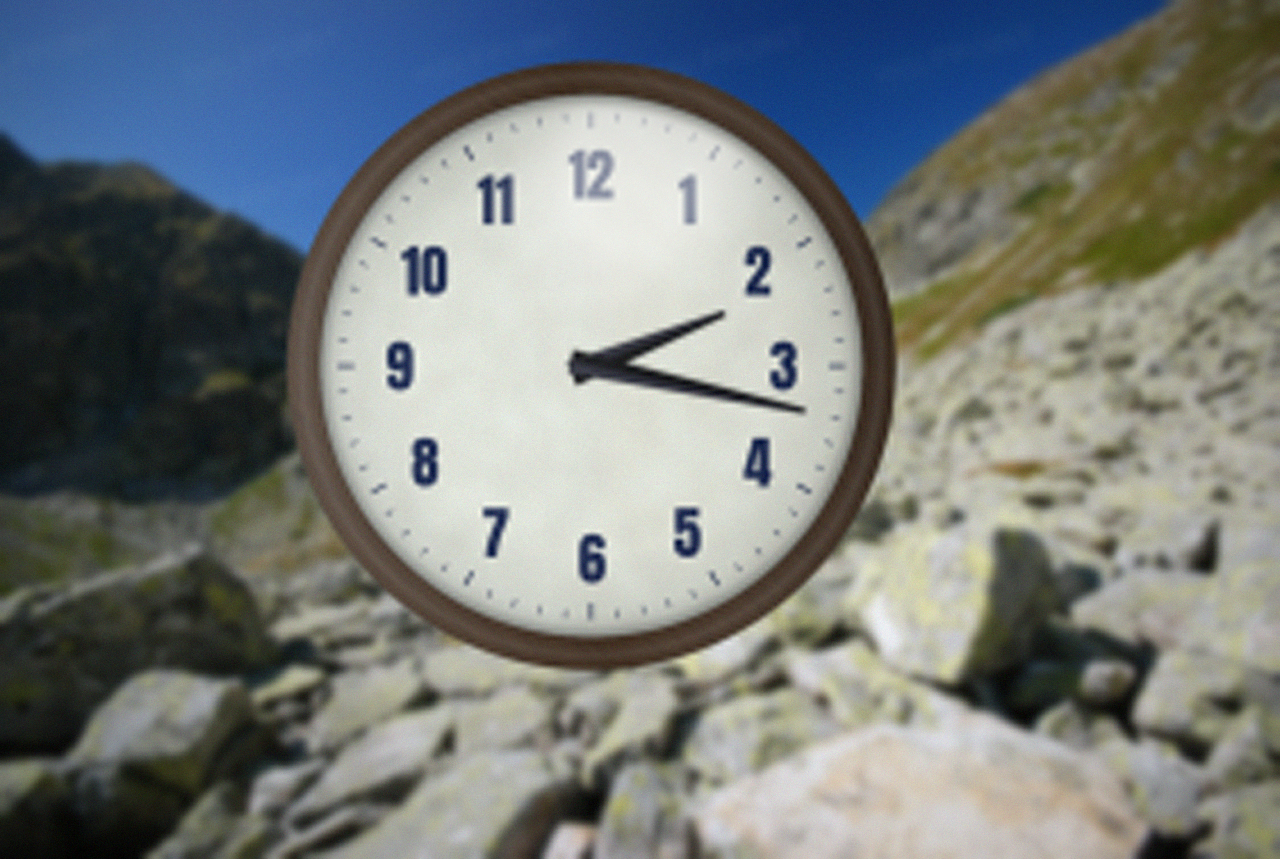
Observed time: 2h17
